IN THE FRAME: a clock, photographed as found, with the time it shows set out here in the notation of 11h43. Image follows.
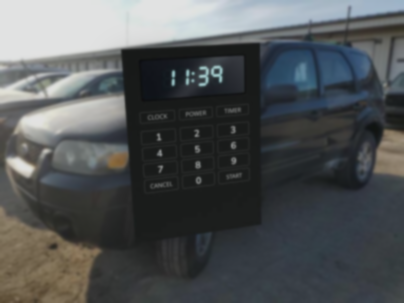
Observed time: 11h39
